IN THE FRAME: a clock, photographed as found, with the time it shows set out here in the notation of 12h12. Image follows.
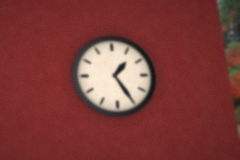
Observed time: 1h25
